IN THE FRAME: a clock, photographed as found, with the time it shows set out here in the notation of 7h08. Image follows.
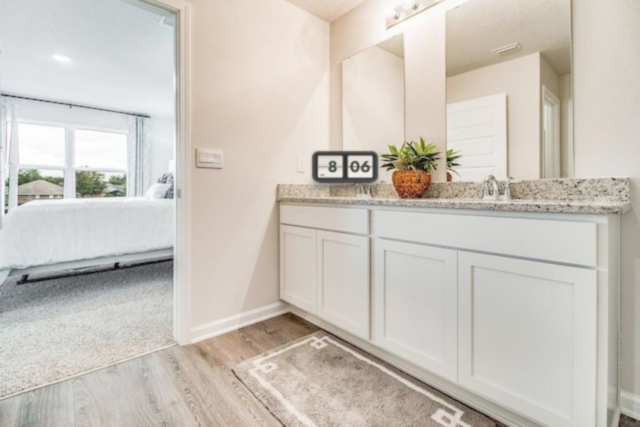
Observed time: 8h06
